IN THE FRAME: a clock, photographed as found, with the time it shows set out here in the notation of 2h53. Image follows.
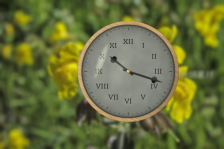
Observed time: 10h18
